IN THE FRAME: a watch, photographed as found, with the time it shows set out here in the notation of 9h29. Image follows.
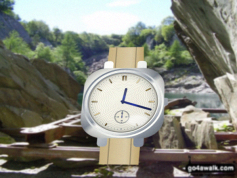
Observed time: 12h18
